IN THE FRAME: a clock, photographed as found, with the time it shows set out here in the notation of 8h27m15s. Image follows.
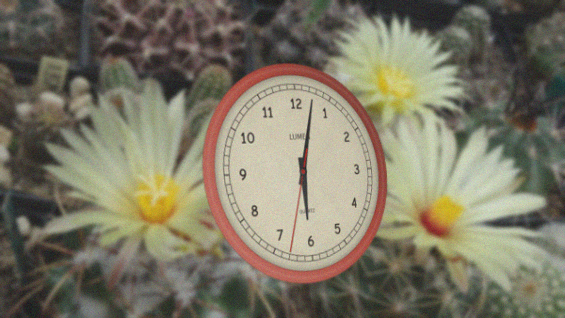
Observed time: 6h02m33s
